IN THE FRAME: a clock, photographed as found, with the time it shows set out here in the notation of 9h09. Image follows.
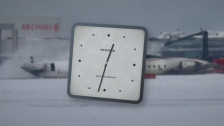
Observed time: 12h32
